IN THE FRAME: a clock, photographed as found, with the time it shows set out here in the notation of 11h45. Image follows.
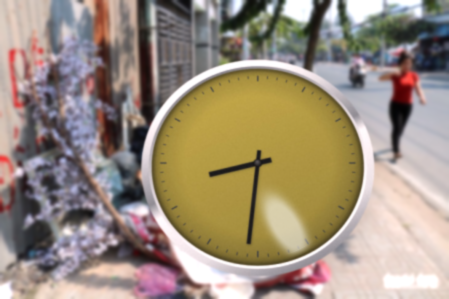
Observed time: 8h31
